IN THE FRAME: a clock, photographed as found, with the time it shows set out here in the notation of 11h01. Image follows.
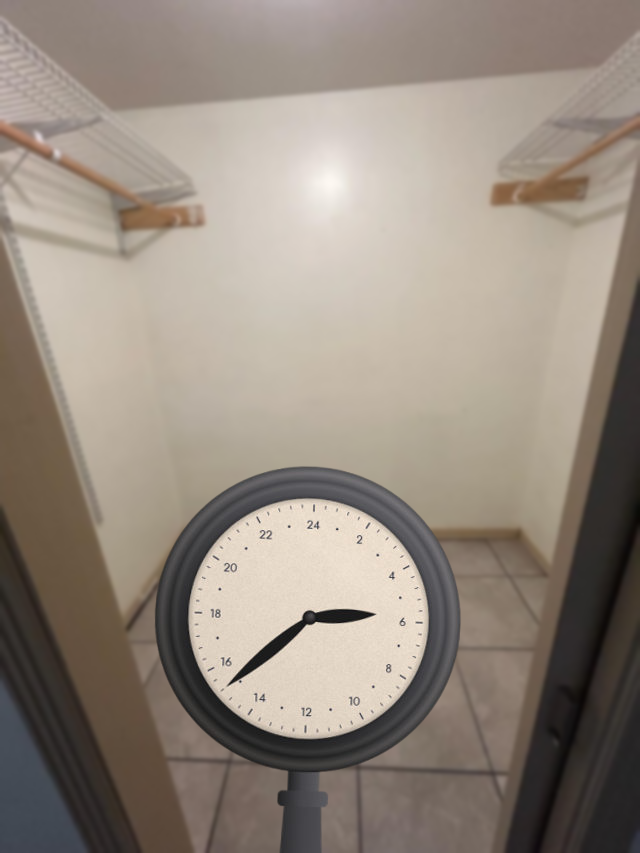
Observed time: 5h38
